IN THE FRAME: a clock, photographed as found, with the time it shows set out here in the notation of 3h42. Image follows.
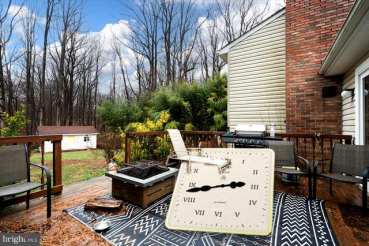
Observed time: 2h43
